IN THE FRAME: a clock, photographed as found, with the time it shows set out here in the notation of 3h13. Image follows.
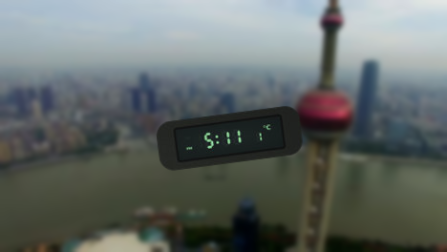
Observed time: 5h11
